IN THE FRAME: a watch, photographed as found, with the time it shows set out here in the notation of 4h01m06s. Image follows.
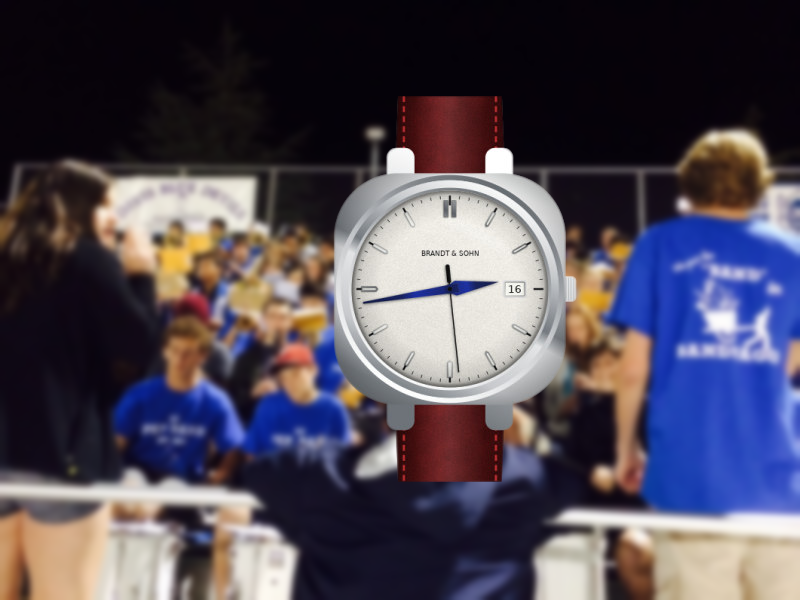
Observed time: 2h43m29s
